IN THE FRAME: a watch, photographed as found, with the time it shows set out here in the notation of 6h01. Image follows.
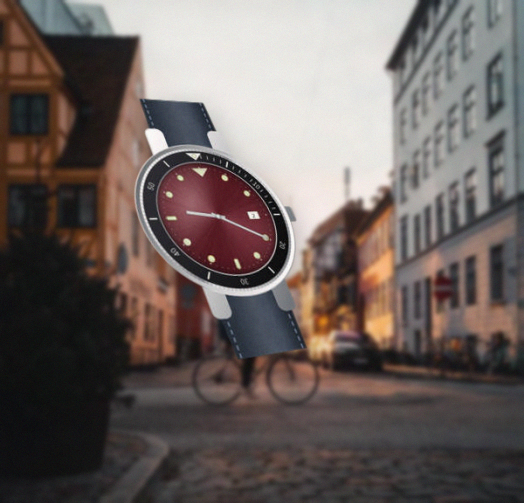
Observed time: 9h20
